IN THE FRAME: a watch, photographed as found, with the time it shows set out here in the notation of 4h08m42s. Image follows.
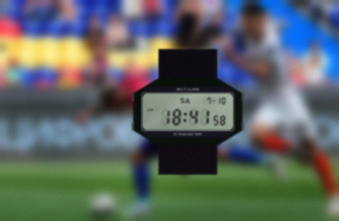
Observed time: 18h41m58s
